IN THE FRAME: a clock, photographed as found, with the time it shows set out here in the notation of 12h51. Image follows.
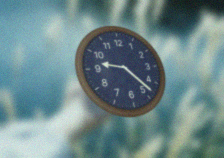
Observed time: 9h23
